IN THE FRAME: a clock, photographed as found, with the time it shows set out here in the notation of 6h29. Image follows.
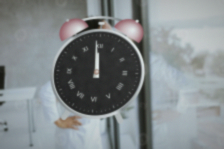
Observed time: 11h59
